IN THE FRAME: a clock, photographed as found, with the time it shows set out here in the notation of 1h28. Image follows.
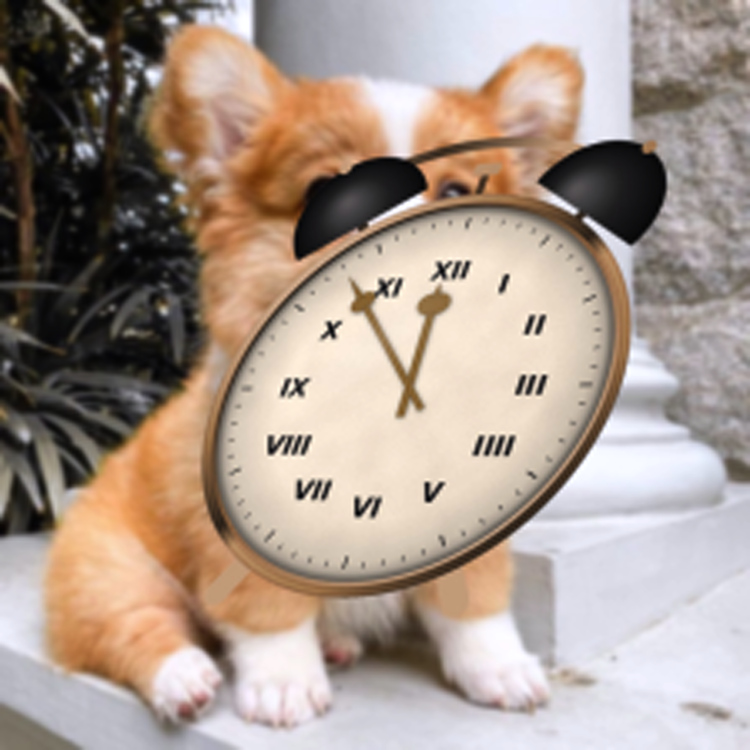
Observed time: 11h53
